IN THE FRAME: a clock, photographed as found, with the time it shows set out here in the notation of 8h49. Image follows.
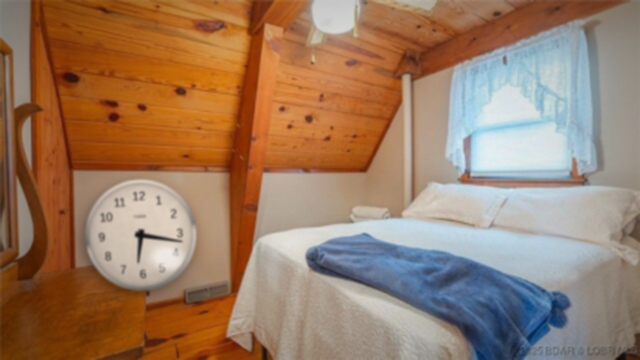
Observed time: 6h17
